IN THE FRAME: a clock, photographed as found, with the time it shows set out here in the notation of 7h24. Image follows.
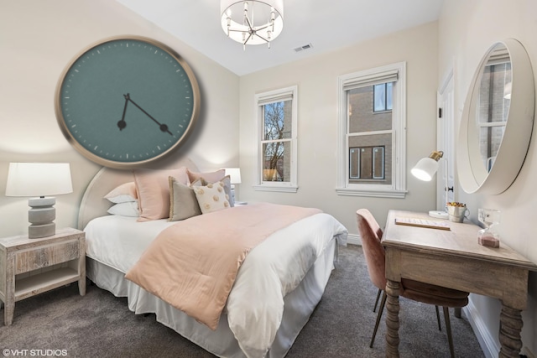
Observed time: 6h22
